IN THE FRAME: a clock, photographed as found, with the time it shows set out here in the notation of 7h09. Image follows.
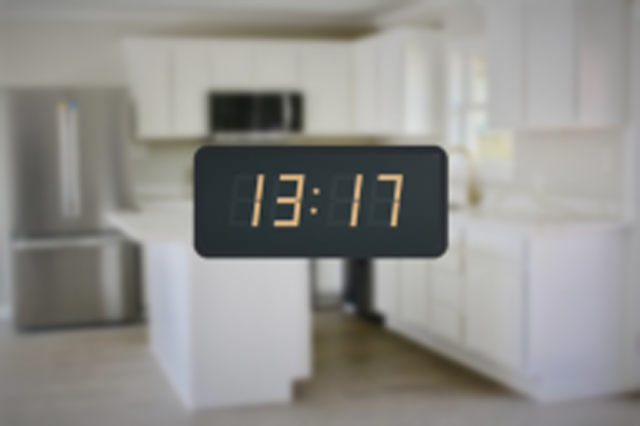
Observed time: 13h17
